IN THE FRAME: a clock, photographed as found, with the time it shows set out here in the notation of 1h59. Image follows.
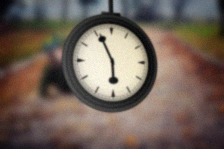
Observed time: 5h56
